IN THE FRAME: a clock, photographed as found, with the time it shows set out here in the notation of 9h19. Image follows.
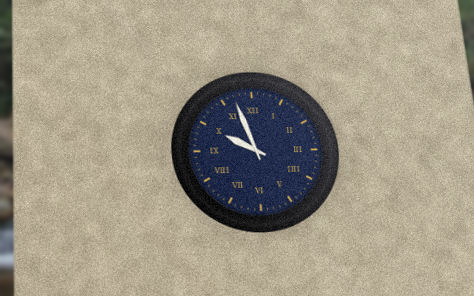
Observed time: 9h57
